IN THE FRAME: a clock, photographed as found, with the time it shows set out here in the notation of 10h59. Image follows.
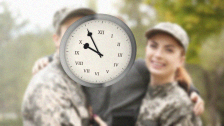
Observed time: 9h55
